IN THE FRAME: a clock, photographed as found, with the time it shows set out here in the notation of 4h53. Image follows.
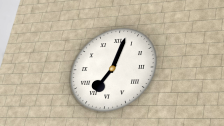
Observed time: 7h02
